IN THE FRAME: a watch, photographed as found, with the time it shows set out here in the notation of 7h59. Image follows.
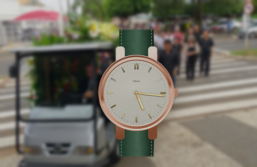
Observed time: 5h16
